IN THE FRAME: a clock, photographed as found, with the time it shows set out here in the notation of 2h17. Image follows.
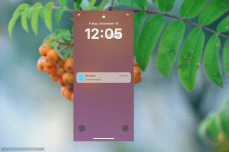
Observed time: 12h05
